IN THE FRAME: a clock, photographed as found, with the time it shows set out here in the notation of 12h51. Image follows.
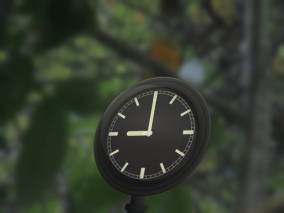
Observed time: 9h00
